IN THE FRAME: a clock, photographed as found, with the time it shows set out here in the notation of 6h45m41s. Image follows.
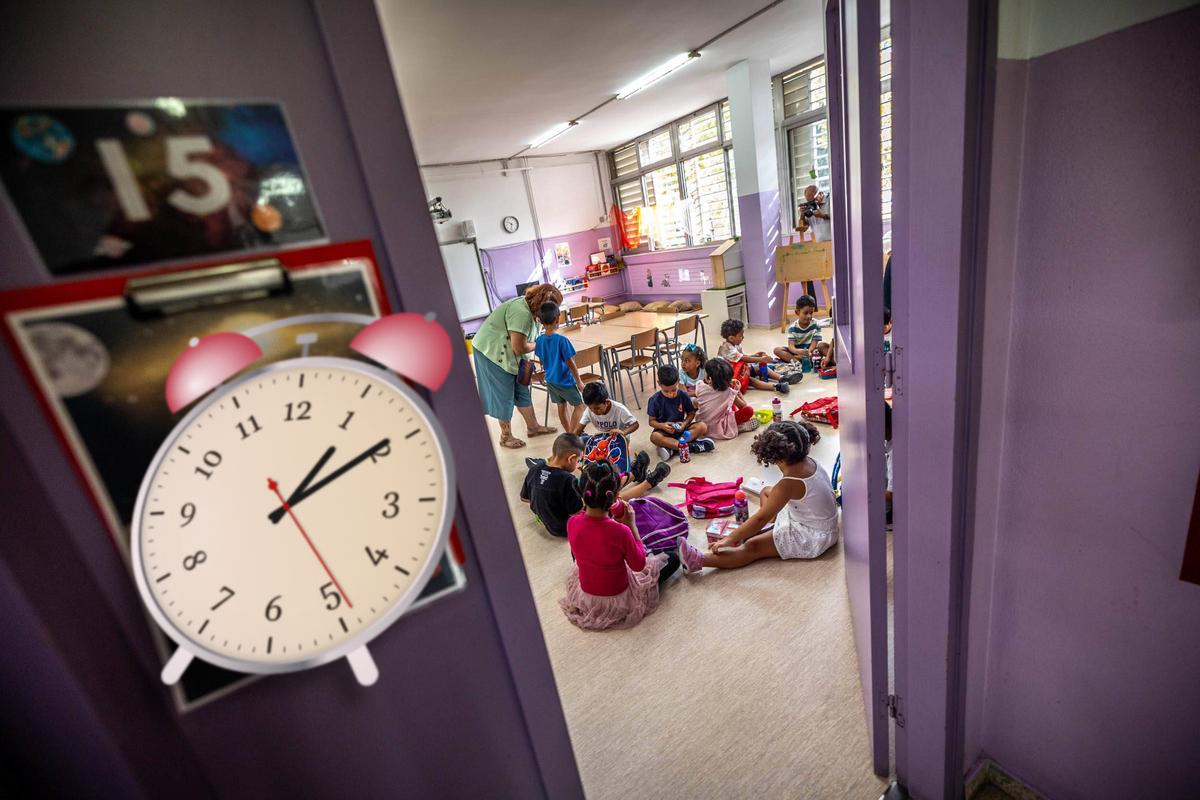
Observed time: 1h09m24s
